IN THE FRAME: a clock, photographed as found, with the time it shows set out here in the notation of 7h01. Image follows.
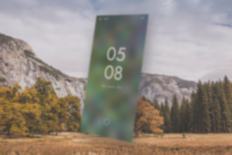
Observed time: 5h08
